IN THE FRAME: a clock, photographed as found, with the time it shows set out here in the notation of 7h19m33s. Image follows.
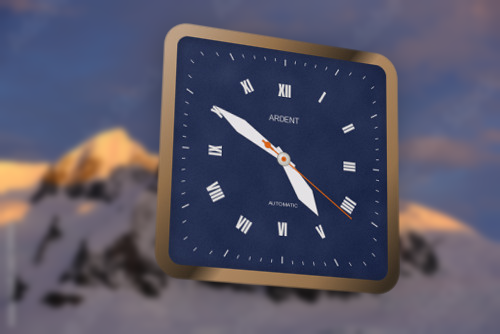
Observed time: 4h50m21s
